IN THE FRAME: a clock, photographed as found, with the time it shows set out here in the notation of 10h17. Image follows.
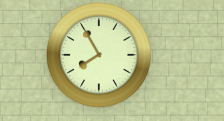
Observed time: 7h55
